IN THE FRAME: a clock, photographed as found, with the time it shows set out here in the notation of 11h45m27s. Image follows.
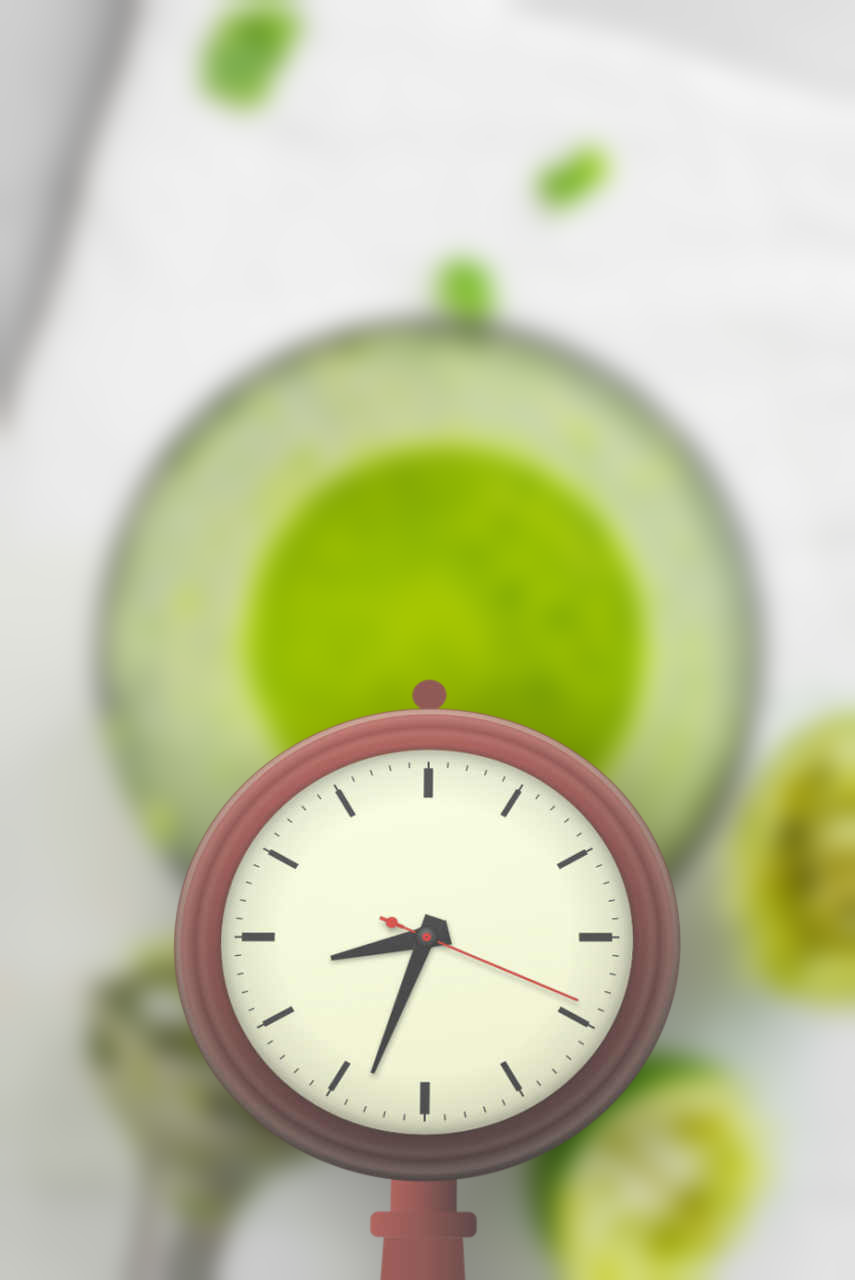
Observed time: 8h33m19s
